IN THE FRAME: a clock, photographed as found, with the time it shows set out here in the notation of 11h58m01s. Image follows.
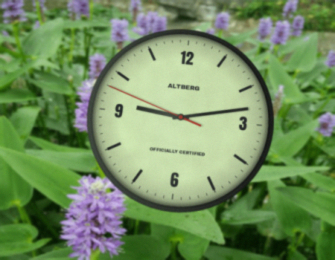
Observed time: 9h12m48s
